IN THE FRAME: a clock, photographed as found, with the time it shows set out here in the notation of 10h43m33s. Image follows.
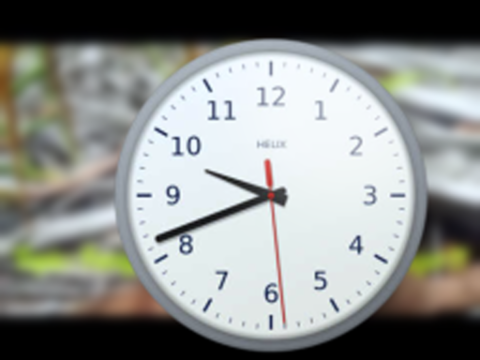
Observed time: 9h41m29s
